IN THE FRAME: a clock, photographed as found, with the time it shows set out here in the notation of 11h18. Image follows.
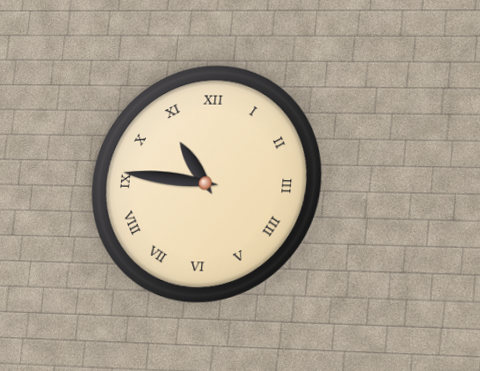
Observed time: 10h46
